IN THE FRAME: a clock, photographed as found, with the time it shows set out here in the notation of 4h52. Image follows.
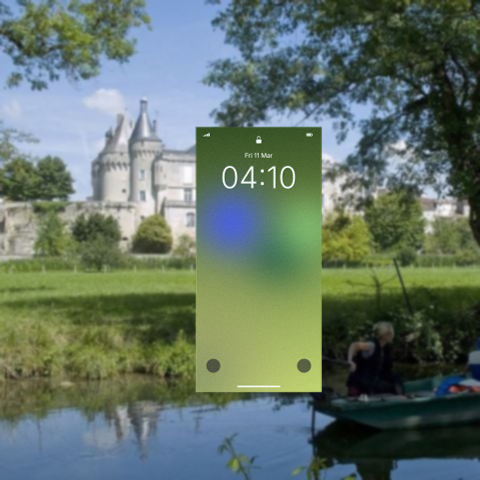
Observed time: 4h10
